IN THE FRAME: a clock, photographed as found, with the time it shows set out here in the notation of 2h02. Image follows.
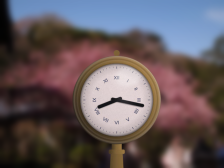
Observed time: 8h17
